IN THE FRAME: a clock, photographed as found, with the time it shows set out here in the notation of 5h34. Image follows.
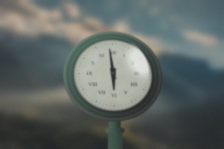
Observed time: 5h59
